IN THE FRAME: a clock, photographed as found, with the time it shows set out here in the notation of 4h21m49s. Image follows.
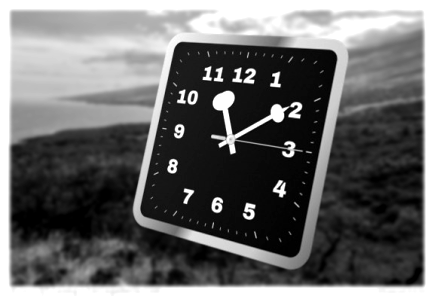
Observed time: 11h09m15s
